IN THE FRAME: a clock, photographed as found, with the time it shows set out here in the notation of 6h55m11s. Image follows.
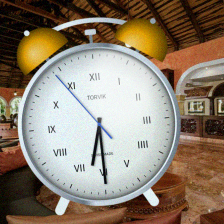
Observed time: 6h29m54s
